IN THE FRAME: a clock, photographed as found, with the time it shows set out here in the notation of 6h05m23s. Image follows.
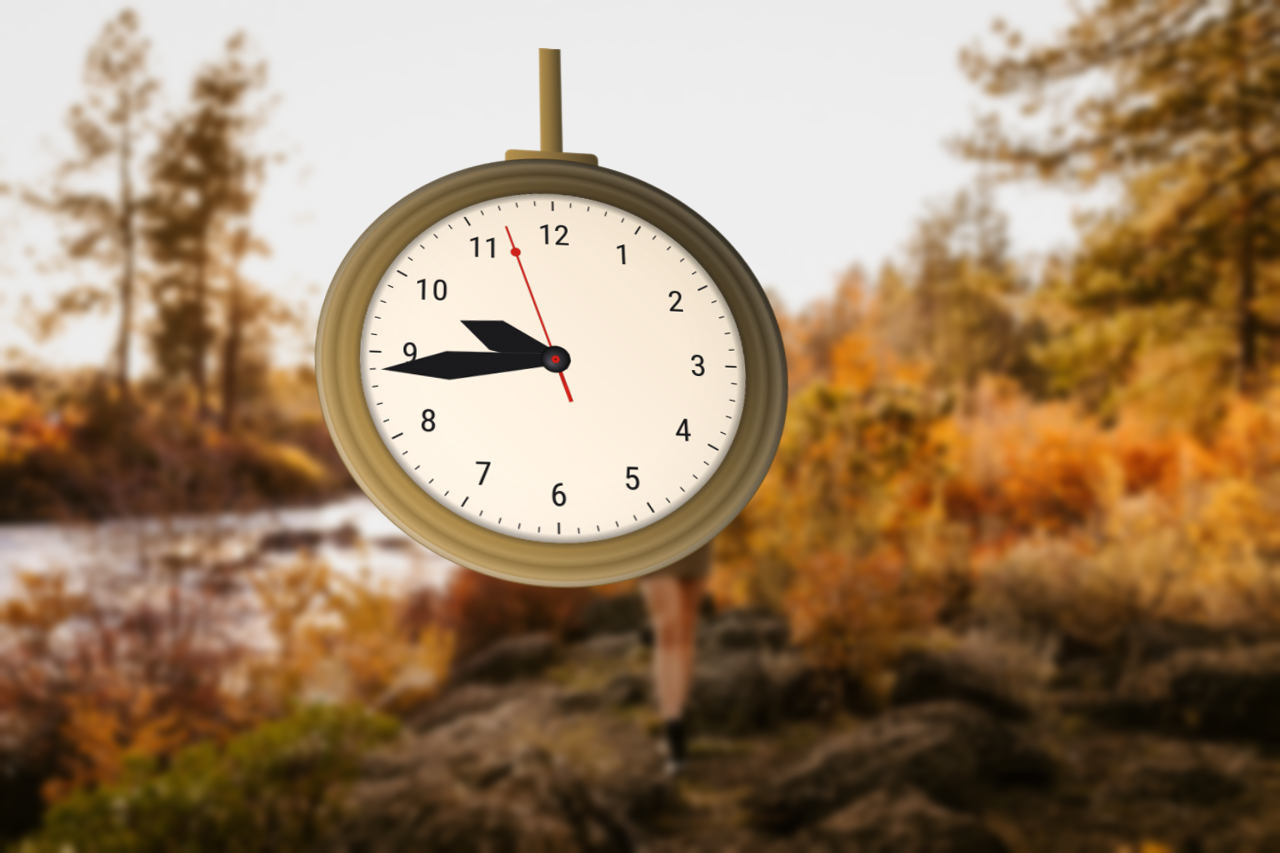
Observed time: 9h43m57s
